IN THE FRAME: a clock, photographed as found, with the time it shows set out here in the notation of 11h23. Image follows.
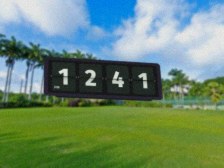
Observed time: 12h41
